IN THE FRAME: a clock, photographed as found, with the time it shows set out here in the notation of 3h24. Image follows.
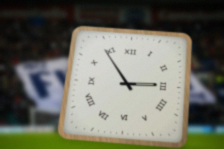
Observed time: 2h54
